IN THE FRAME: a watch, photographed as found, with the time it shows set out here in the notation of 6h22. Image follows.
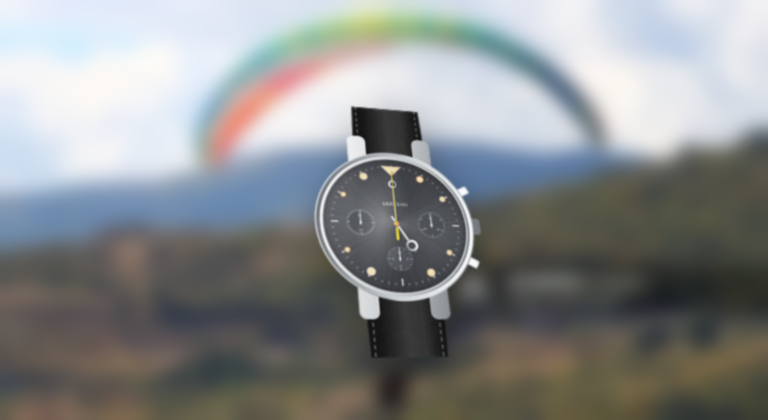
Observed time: 5h00
